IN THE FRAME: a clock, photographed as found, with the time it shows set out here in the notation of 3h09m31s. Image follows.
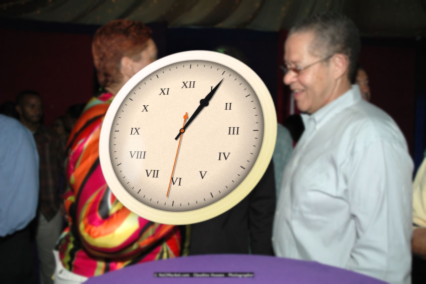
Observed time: 1h05m31s
